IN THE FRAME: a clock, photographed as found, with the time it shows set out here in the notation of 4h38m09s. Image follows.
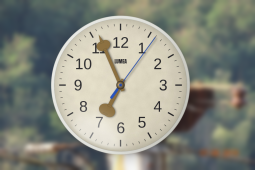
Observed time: 6h56m06s
